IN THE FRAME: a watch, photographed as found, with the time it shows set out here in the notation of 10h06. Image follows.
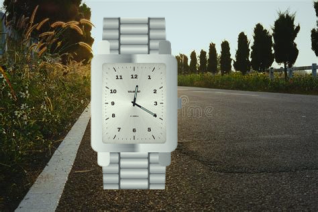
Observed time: 12h20
